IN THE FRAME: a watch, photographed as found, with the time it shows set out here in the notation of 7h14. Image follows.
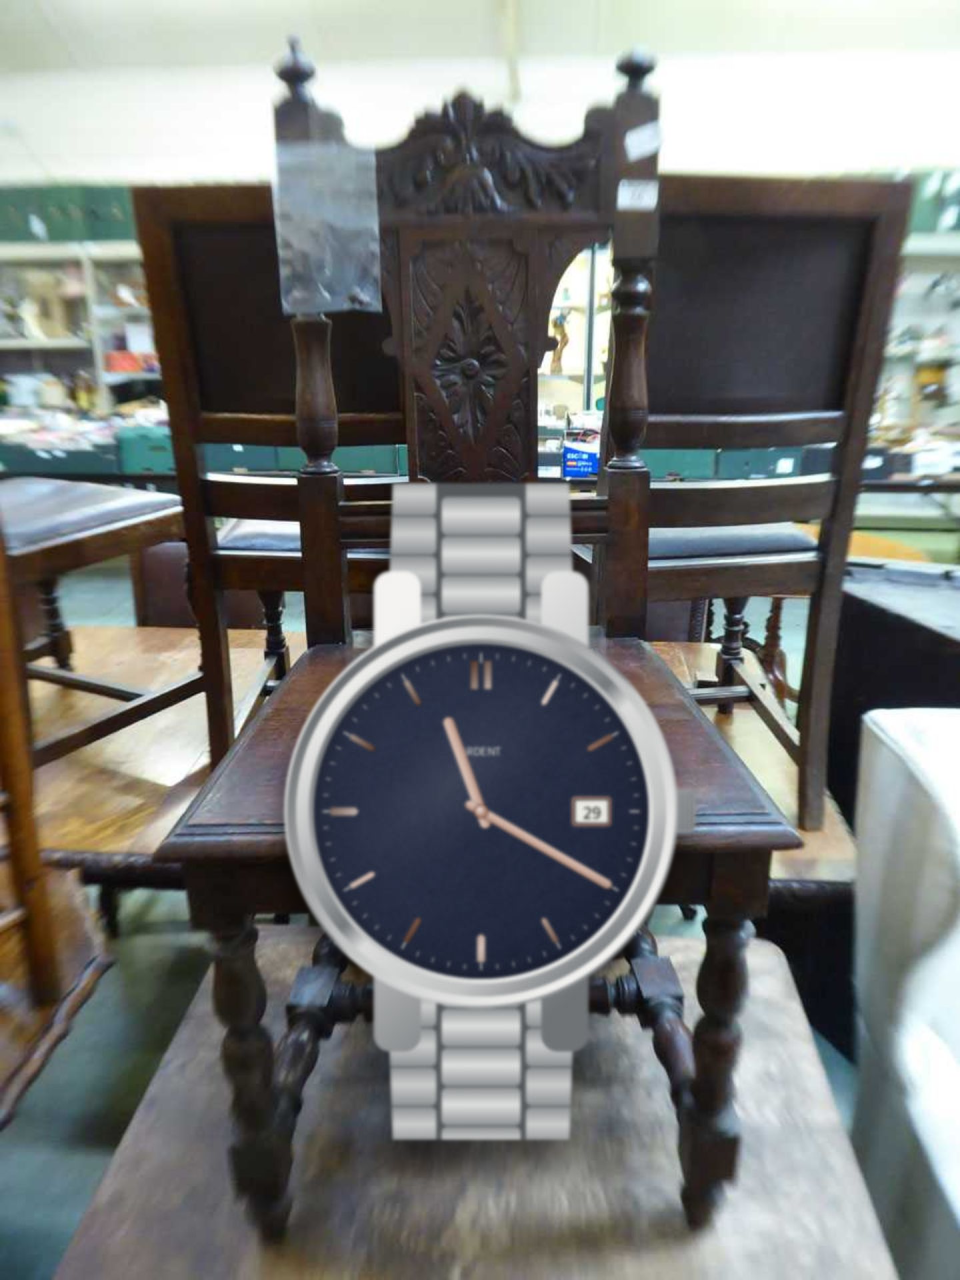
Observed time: 11h20
